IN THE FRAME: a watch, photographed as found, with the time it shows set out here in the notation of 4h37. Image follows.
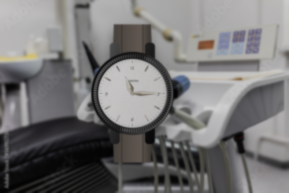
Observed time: 11h15
